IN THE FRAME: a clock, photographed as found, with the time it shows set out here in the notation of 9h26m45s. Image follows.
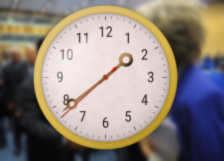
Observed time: 1h38m38s
